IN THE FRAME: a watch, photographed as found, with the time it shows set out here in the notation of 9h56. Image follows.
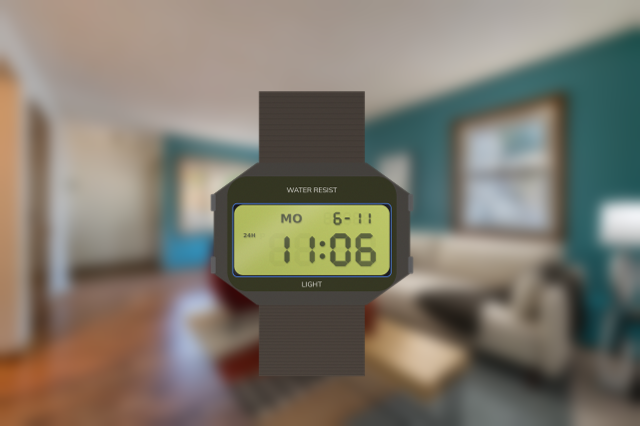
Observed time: 11h06
